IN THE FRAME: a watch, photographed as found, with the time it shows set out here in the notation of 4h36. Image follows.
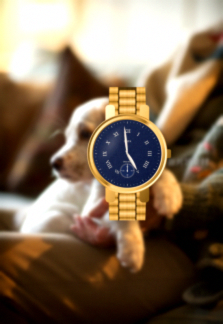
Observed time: 4h59
